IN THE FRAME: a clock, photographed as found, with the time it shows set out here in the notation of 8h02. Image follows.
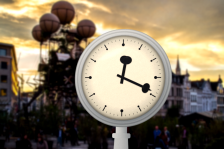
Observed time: 12h19
